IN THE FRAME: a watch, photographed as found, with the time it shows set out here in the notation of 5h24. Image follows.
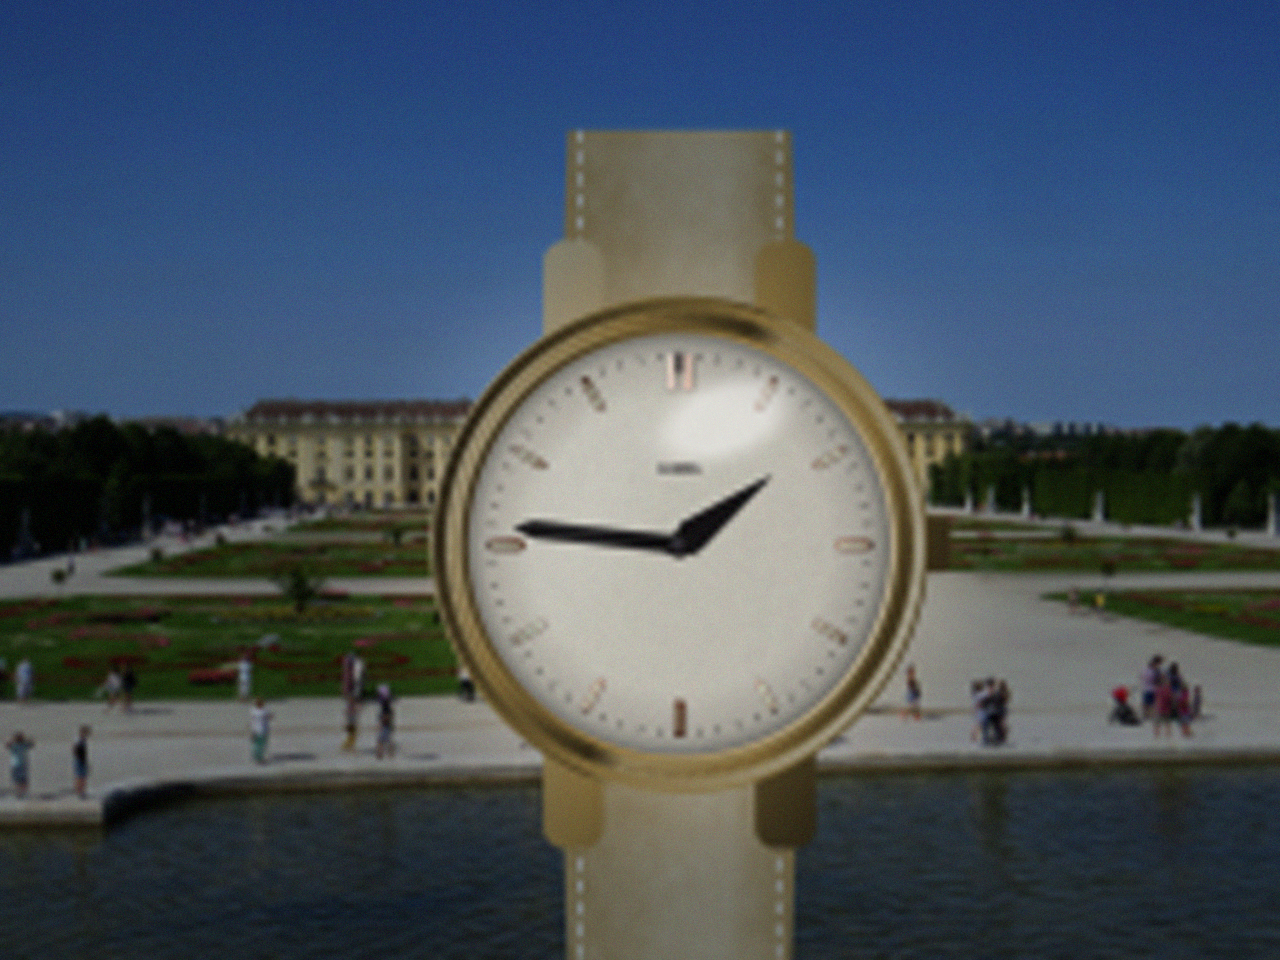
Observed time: 1h46
